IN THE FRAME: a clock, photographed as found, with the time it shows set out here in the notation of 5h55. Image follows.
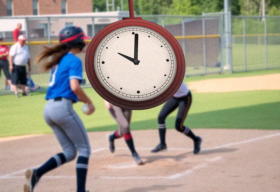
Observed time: 10h01
